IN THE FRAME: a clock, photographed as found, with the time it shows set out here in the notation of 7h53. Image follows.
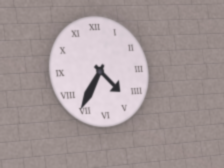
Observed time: 4h36
